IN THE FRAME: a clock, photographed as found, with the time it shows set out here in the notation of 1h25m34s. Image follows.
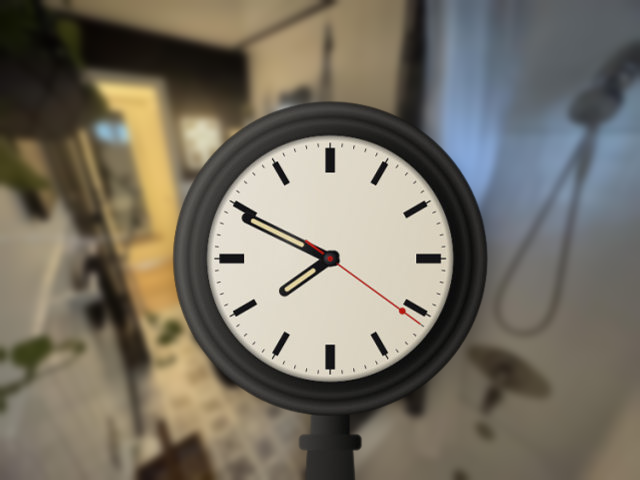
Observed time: 7h49m21s
